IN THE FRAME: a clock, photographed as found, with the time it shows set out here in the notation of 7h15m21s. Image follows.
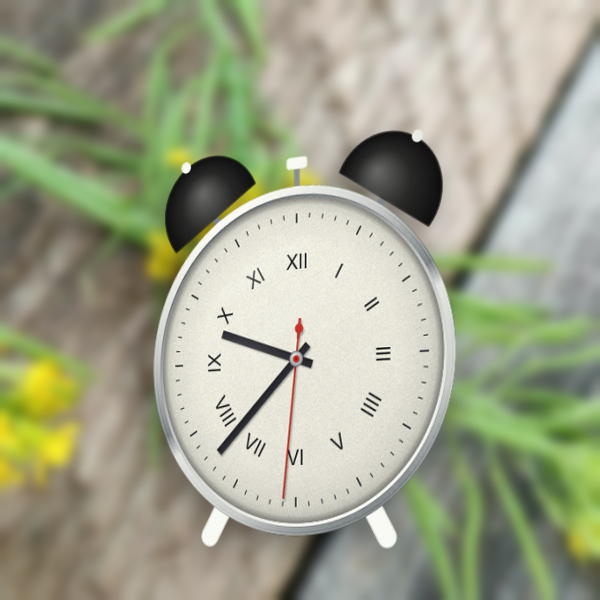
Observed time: 9h37m31s
